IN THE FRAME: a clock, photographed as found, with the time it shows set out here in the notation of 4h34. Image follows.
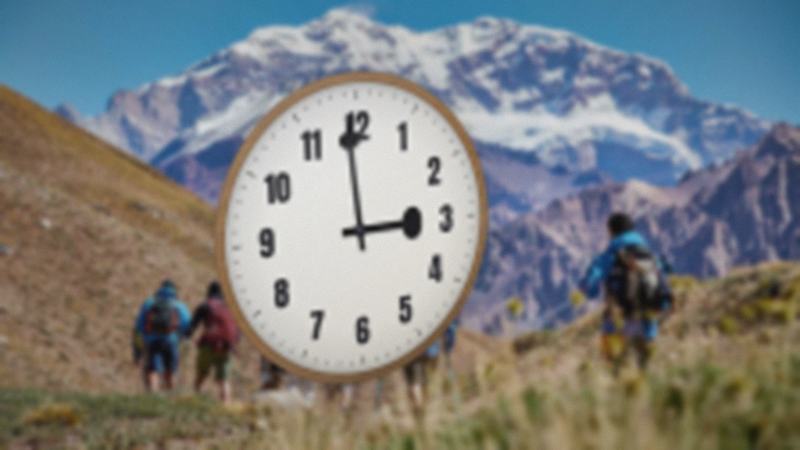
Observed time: 2h59
